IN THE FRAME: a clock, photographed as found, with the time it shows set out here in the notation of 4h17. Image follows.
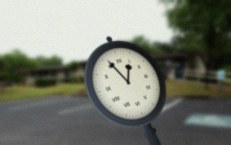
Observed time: 12h56
